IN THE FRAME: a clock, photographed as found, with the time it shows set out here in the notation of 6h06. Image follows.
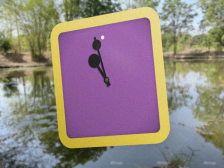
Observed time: 10h58
